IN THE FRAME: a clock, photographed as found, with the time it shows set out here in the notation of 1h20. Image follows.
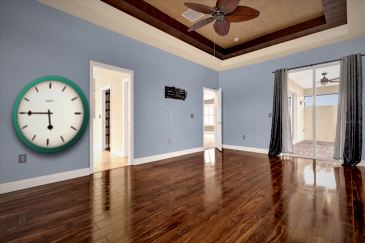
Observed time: 5h45
